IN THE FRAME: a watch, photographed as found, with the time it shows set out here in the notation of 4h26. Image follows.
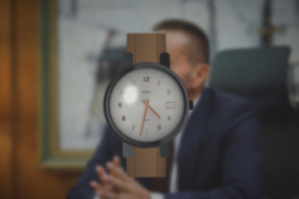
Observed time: 4h32
